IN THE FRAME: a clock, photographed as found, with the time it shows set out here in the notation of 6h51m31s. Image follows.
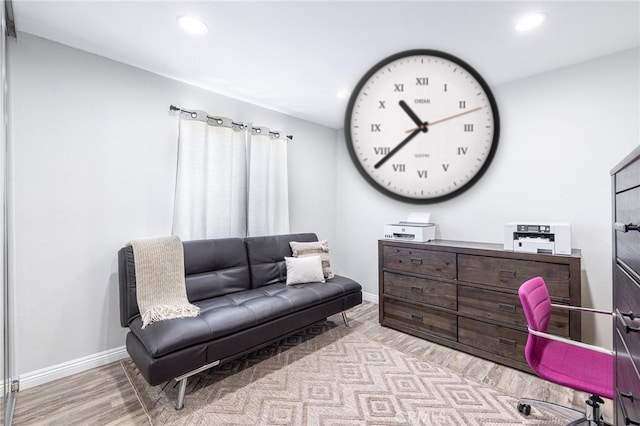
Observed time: 10h38m12s
